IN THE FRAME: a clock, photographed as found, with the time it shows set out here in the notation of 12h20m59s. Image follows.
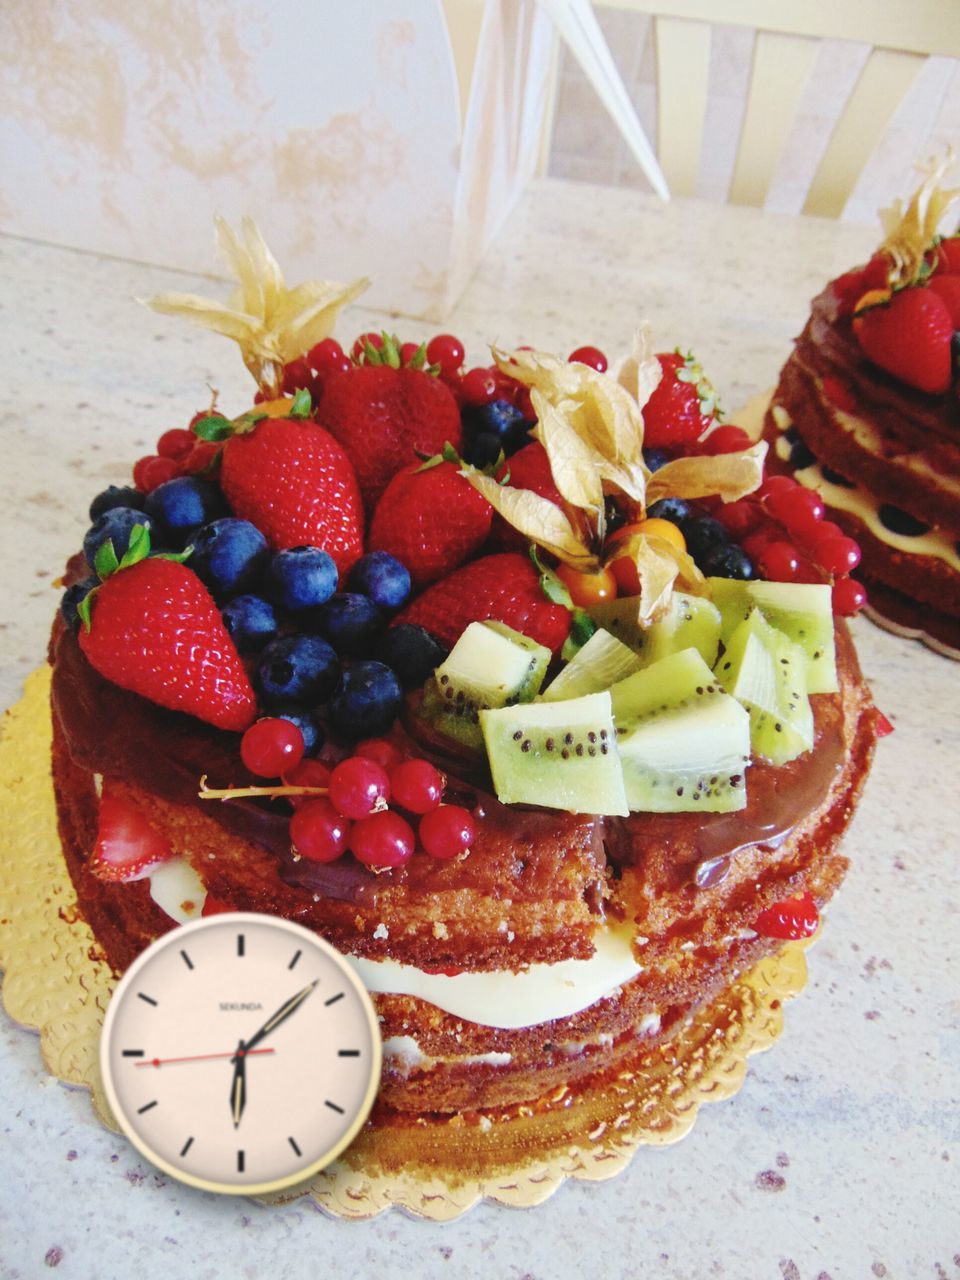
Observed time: 6h07m44s
